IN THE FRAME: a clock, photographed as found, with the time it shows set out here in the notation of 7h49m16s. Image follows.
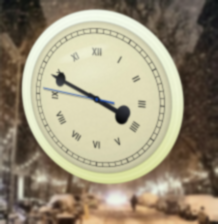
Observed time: 3h48m46s
